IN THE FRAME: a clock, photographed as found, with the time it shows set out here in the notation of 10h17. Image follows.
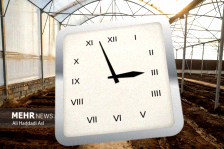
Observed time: 2h57
